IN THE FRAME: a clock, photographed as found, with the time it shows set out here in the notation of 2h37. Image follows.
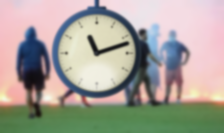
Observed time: 11h12
